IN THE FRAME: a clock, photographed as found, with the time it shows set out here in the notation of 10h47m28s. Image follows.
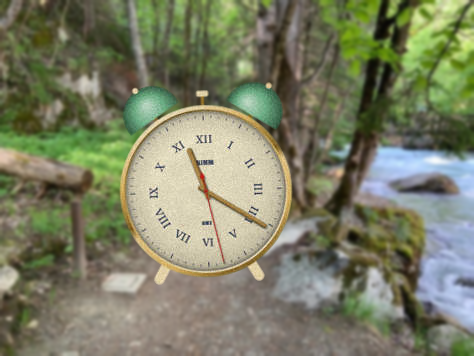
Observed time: 11h20m28s
